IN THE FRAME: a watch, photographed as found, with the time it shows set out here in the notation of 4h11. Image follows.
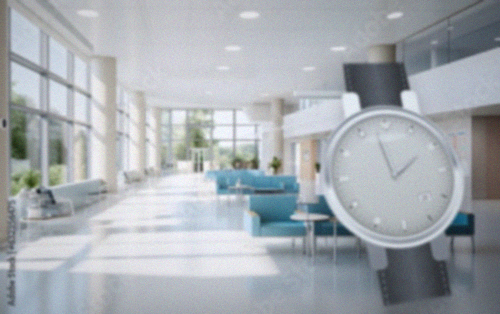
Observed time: 1h58
